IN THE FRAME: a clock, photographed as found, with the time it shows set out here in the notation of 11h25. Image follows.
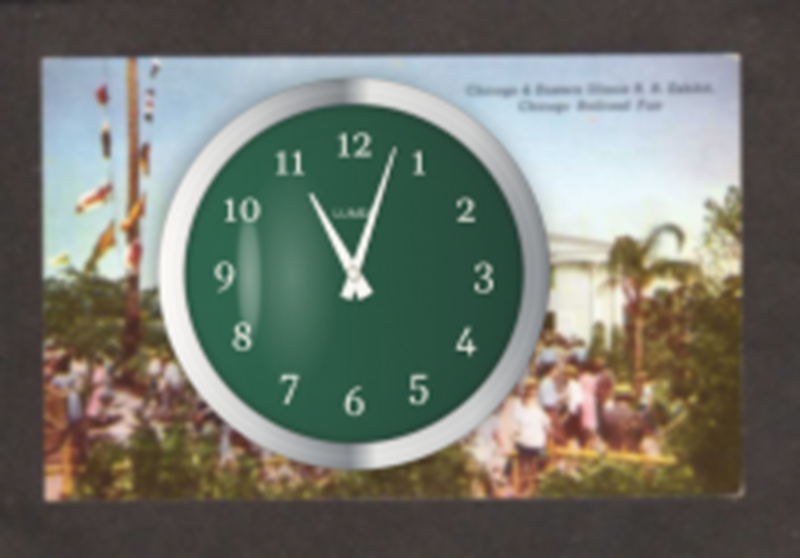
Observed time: 11h03
